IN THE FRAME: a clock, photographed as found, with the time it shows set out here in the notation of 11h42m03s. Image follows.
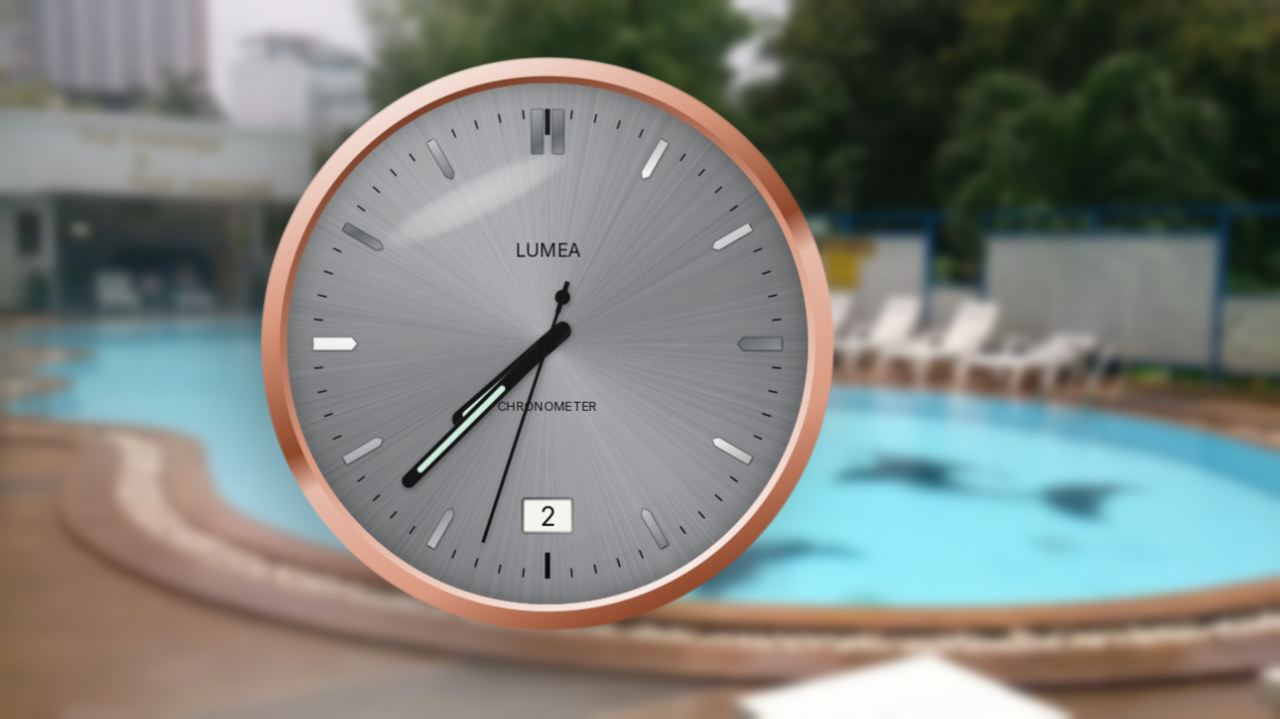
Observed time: 7h37m33s
